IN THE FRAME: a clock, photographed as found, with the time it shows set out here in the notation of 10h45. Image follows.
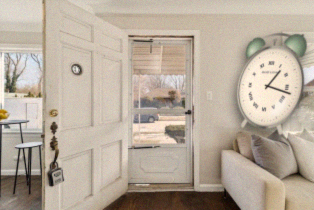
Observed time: 1h17
